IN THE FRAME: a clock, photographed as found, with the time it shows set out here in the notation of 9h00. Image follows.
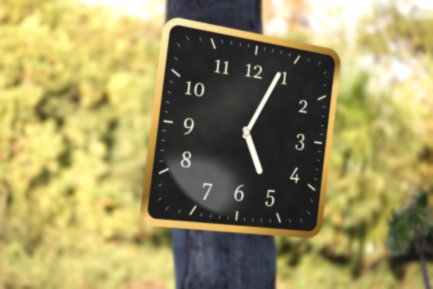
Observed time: 5h04
